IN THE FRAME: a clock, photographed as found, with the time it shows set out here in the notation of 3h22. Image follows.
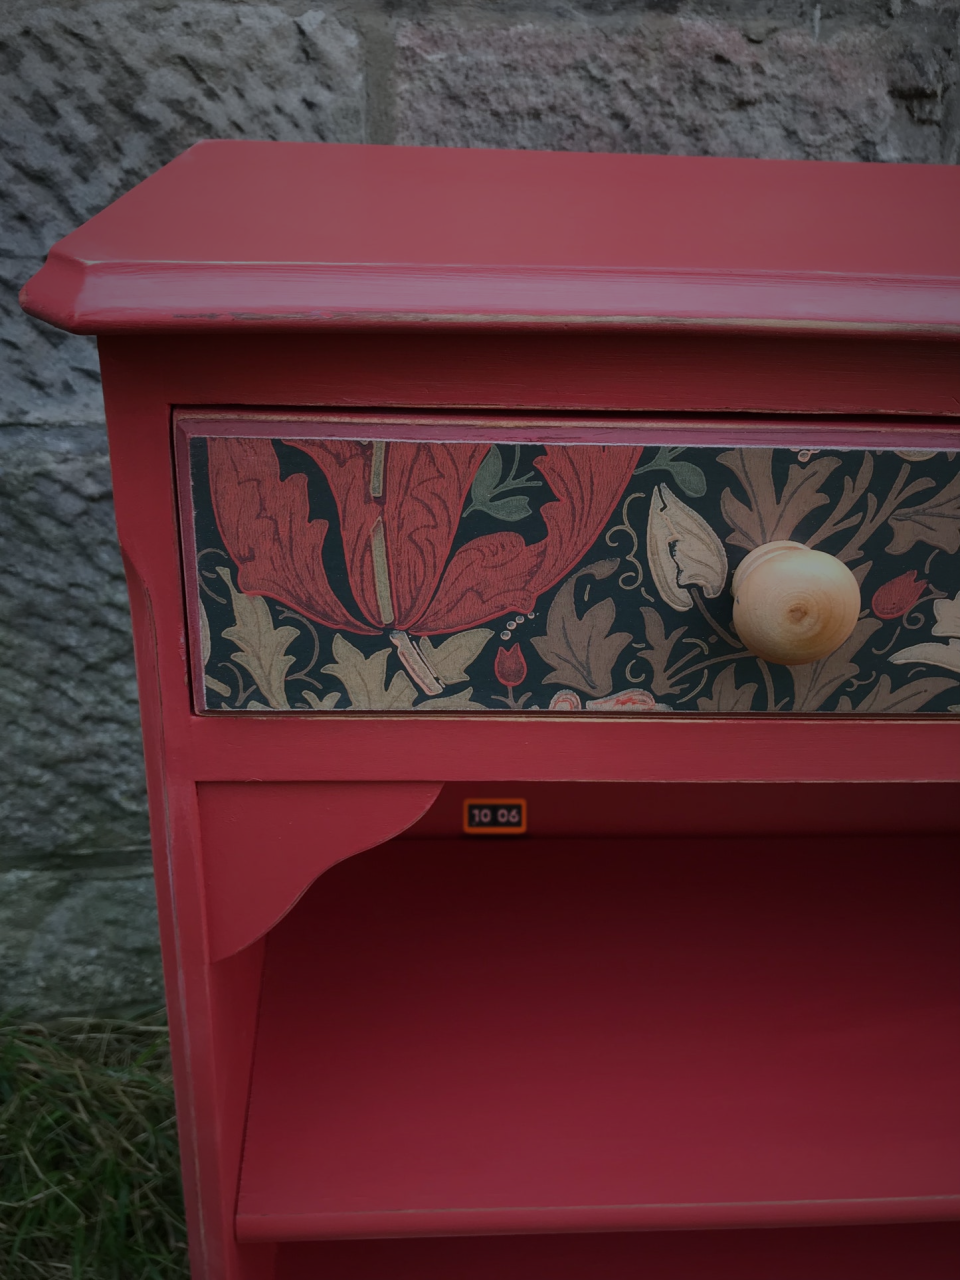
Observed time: 10h06
